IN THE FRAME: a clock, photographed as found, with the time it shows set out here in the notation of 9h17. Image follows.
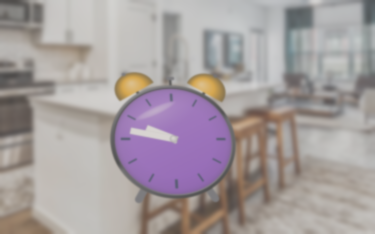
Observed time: 9h47
